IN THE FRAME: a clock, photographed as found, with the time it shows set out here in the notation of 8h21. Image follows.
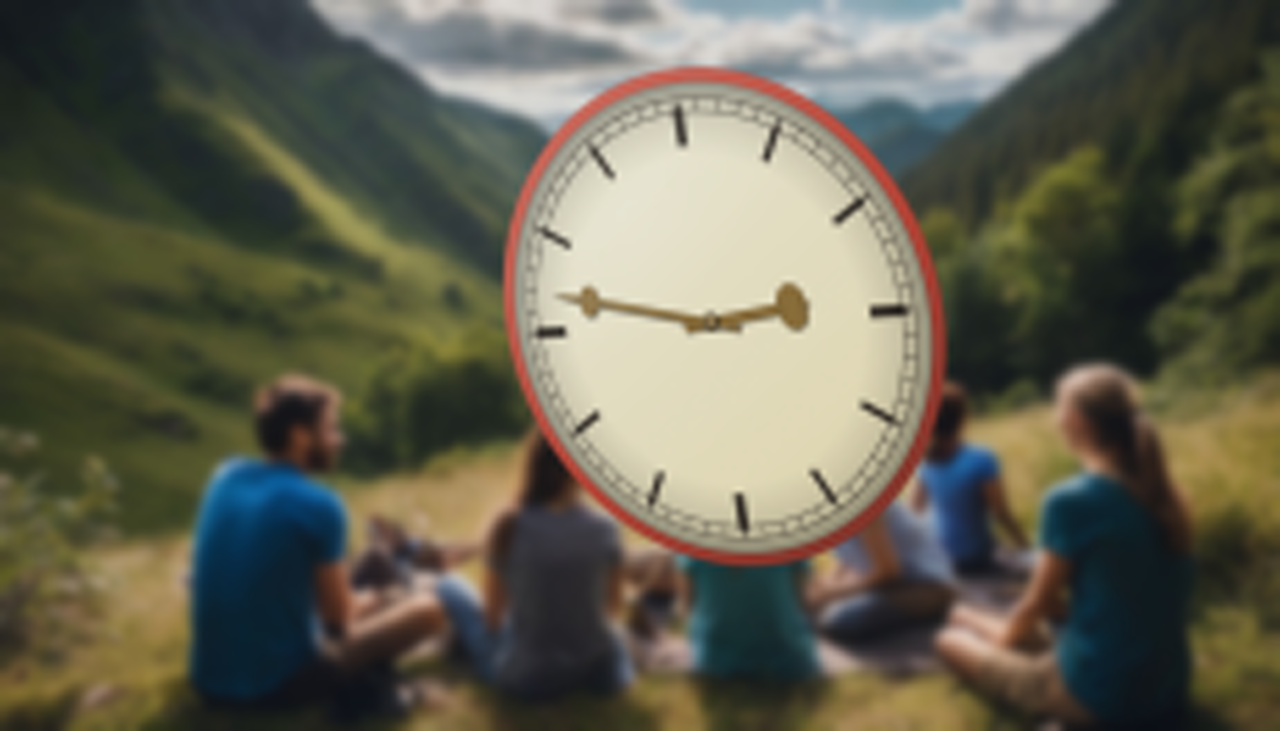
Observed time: 2h47
